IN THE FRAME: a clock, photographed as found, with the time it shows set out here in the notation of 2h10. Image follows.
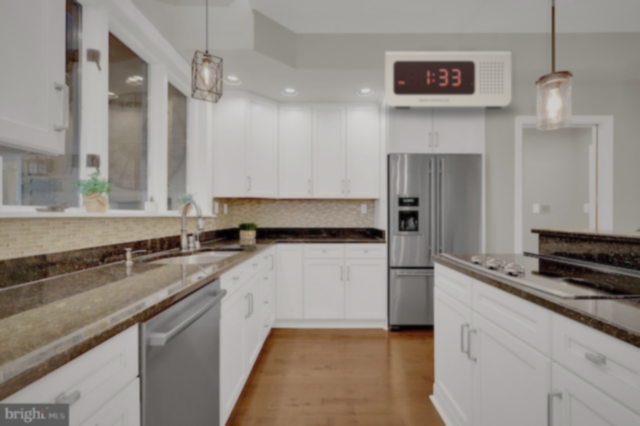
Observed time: 1h33
